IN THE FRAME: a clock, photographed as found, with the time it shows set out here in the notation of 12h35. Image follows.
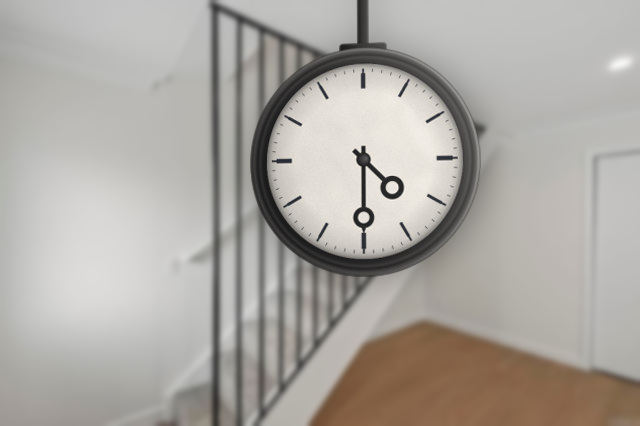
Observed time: 4h30
